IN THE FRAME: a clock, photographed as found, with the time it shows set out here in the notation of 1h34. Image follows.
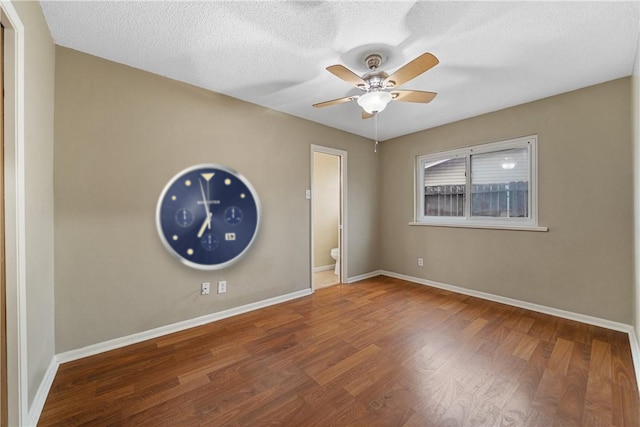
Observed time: 6h58
